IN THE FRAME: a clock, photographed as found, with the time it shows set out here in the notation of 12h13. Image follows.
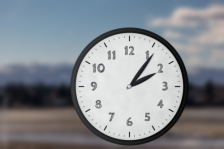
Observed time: 2h06
